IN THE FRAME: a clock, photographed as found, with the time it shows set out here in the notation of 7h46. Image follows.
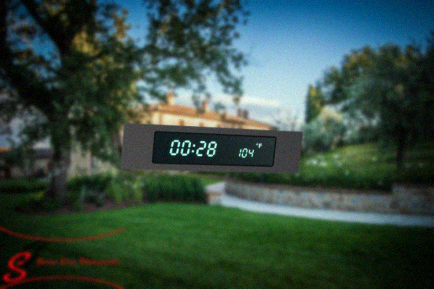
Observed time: 0h28
